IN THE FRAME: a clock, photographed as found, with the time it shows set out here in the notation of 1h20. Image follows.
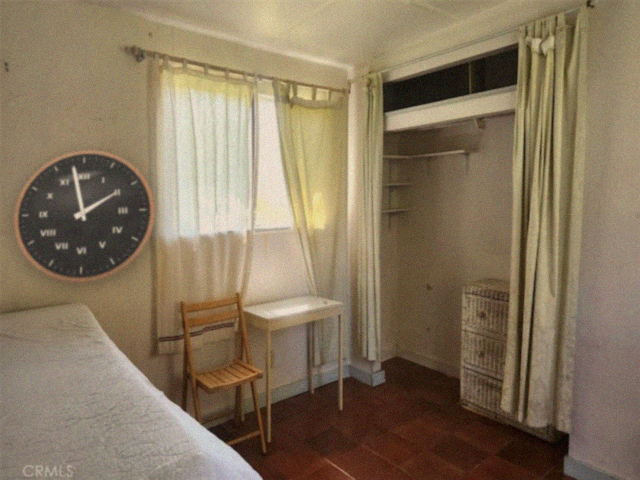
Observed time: 1h58
